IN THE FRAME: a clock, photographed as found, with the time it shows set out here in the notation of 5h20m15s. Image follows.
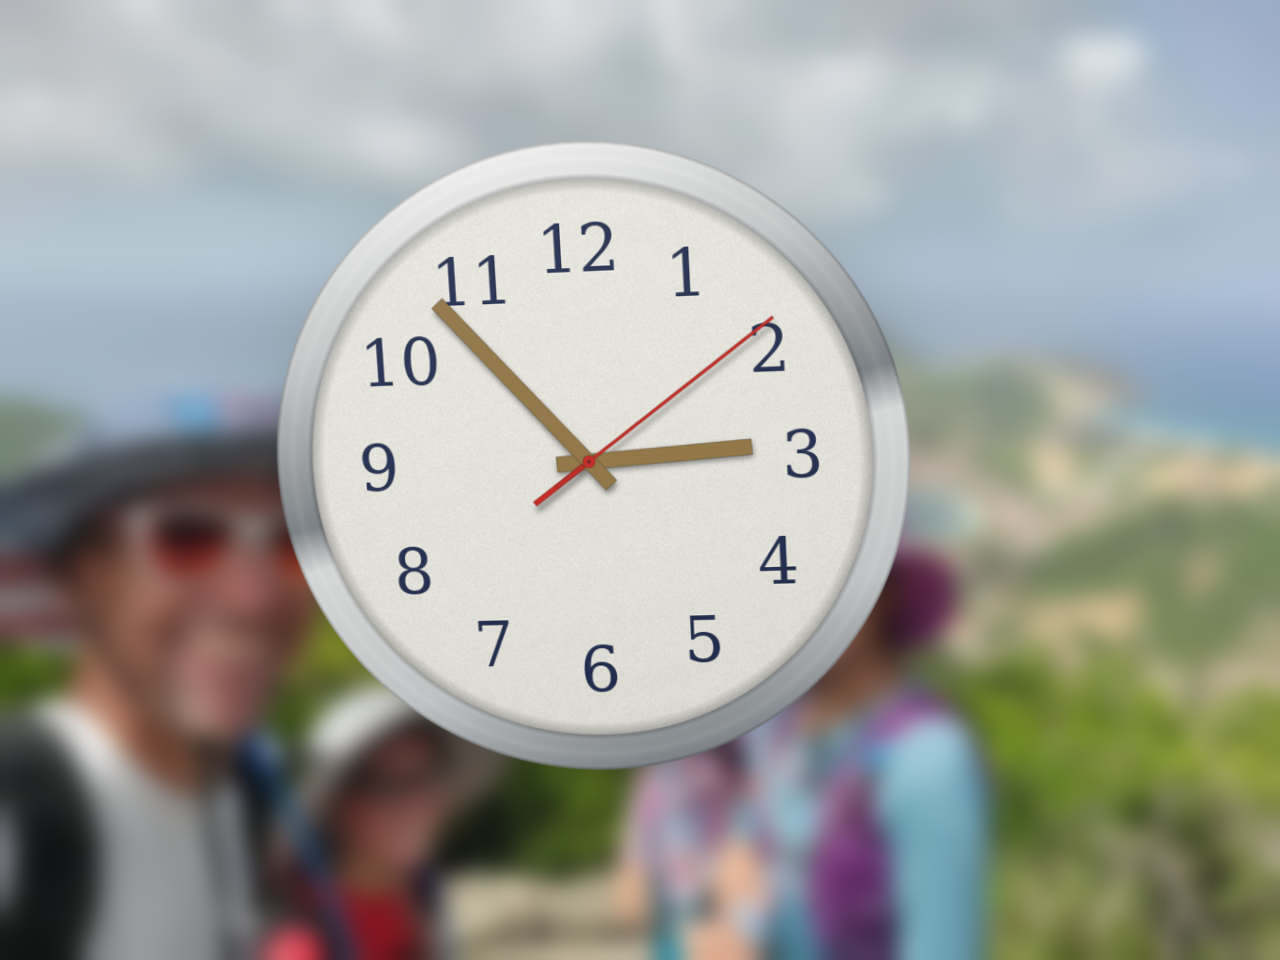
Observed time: 2h53m09s
